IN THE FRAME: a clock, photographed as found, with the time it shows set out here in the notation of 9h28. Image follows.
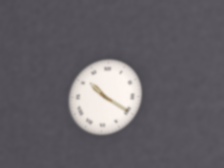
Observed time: 10h20
